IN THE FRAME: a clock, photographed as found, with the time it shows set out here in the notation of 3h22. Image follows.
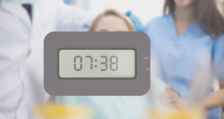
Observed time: 7h38
